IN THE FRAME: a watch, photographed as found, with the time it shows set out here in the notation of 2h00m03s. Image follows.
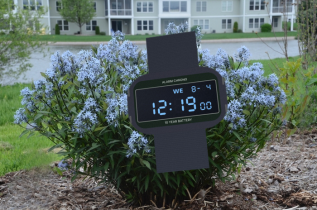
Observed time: 12h19m00s
